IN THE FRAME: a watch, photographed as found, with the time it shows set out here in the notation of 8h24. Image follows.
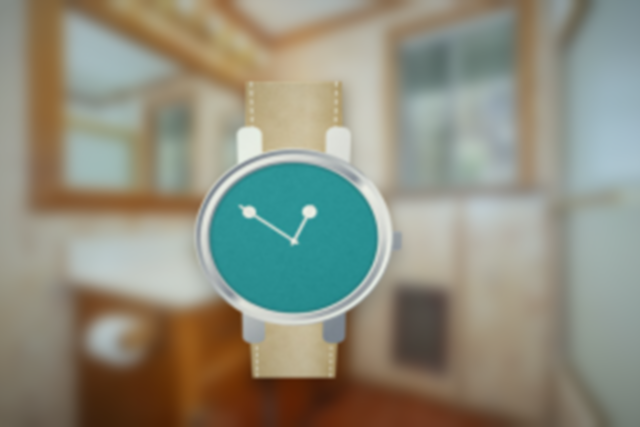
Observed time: 12h51
